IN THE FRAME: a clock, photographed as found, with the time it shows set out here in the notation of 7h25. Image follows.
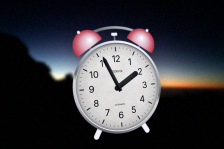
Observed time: 1h56
